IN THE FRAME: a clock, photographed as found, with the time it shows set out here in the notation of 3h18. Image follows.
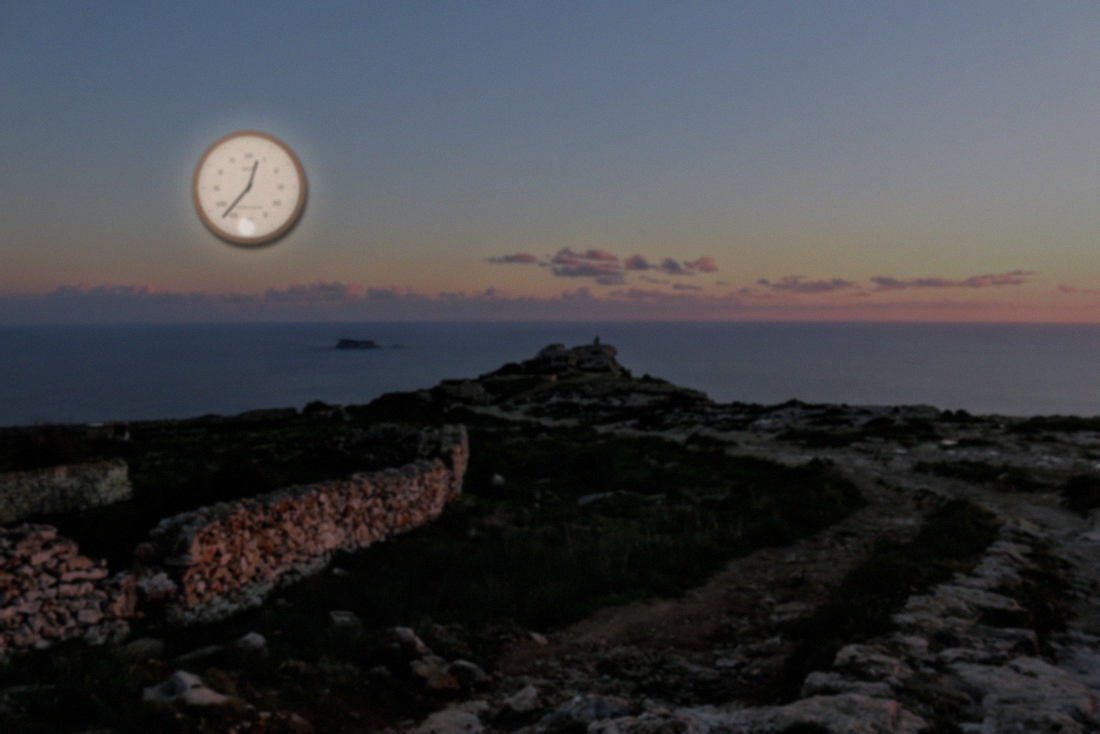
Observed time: 12h37
